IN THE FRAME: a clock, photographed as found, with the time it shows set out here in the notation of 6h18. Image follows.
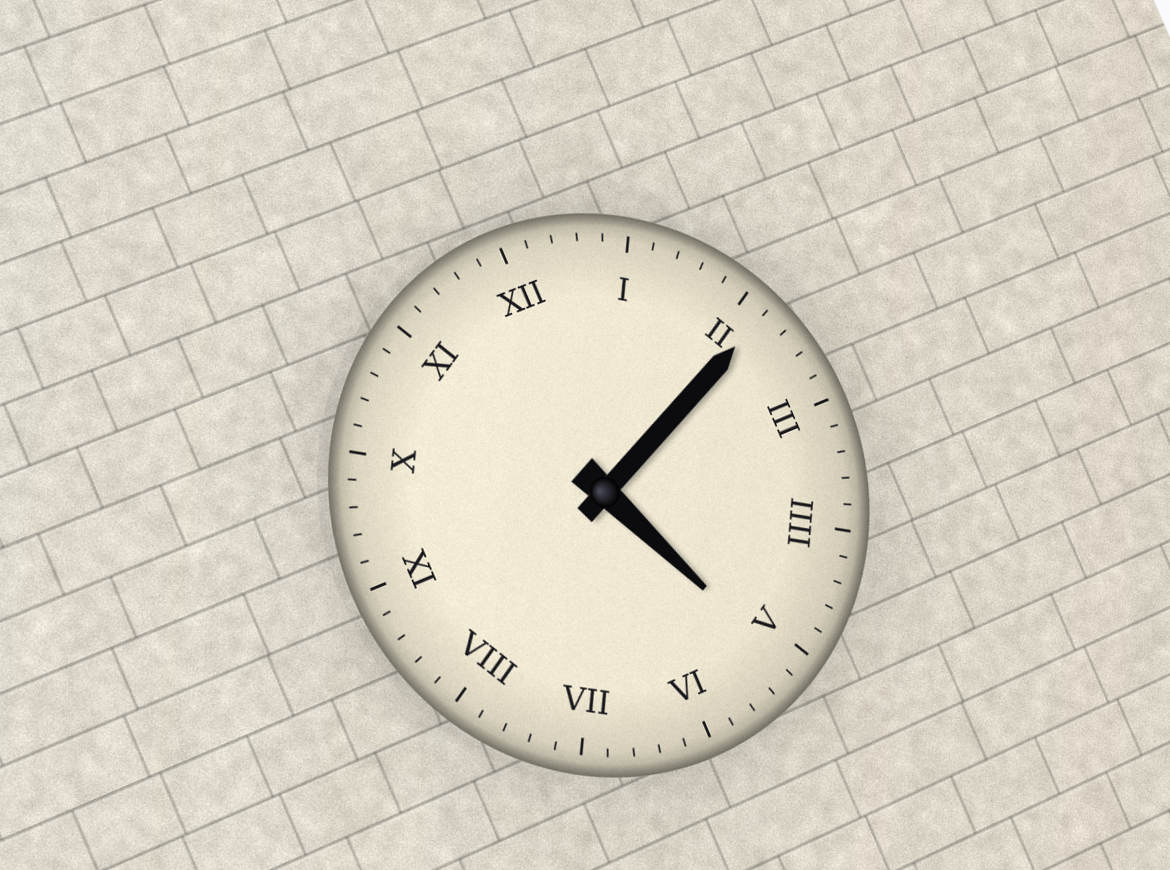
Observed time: 5h11
